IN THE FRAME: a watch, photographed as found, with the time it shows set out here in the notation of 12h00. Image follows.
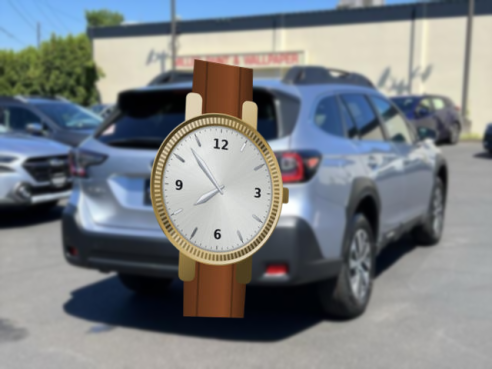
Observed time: 7h53
